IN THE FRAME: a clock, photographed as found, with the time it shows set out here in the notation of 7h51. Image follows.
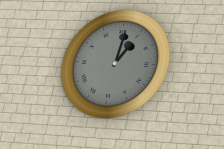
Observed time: 1h01
